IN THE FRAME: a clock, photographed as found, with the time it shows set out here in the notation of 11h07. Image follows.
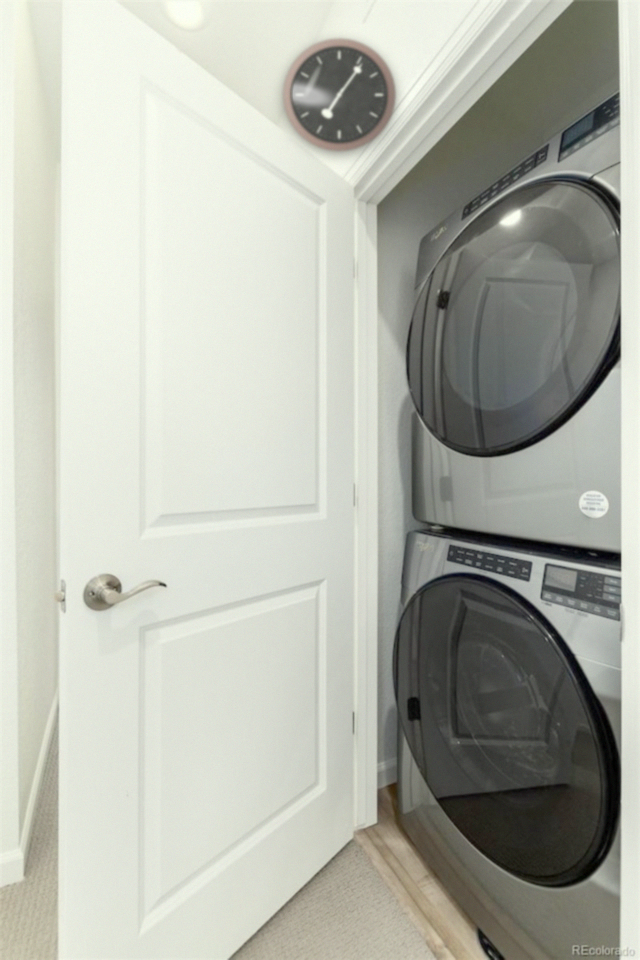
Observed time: 7h06
